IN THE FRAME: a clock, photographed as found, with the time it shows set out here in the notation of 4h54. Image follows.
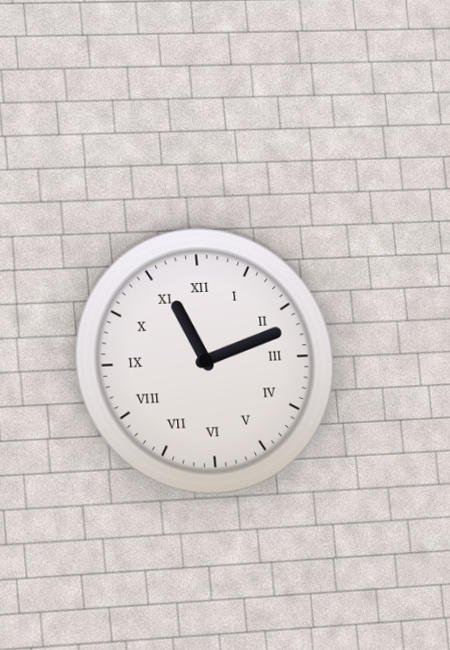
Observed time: 11h12
